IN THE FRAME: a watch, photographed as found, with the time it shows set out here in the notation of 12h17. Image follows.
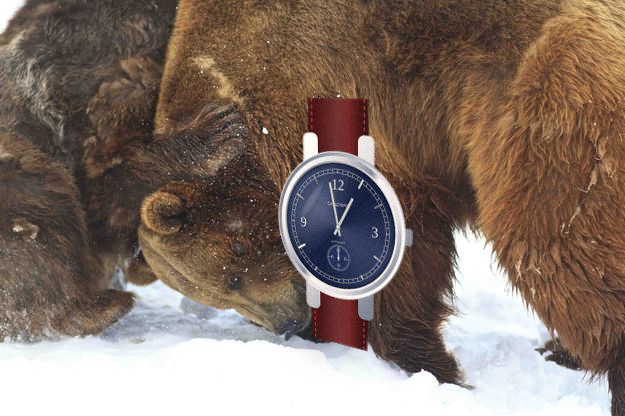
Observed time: 12h58
